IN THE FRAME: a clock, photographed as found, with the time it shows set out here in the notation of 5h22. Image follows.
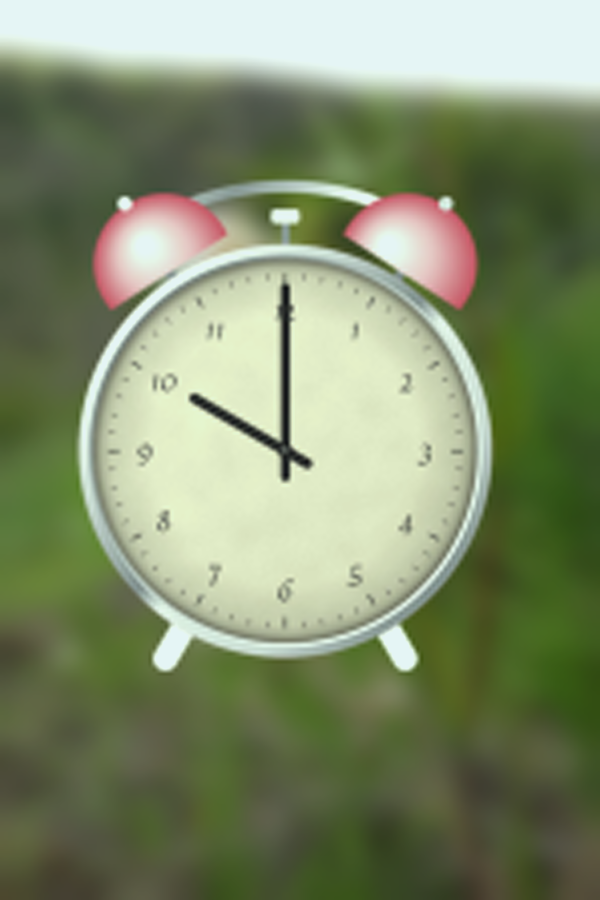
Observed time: 10h00
